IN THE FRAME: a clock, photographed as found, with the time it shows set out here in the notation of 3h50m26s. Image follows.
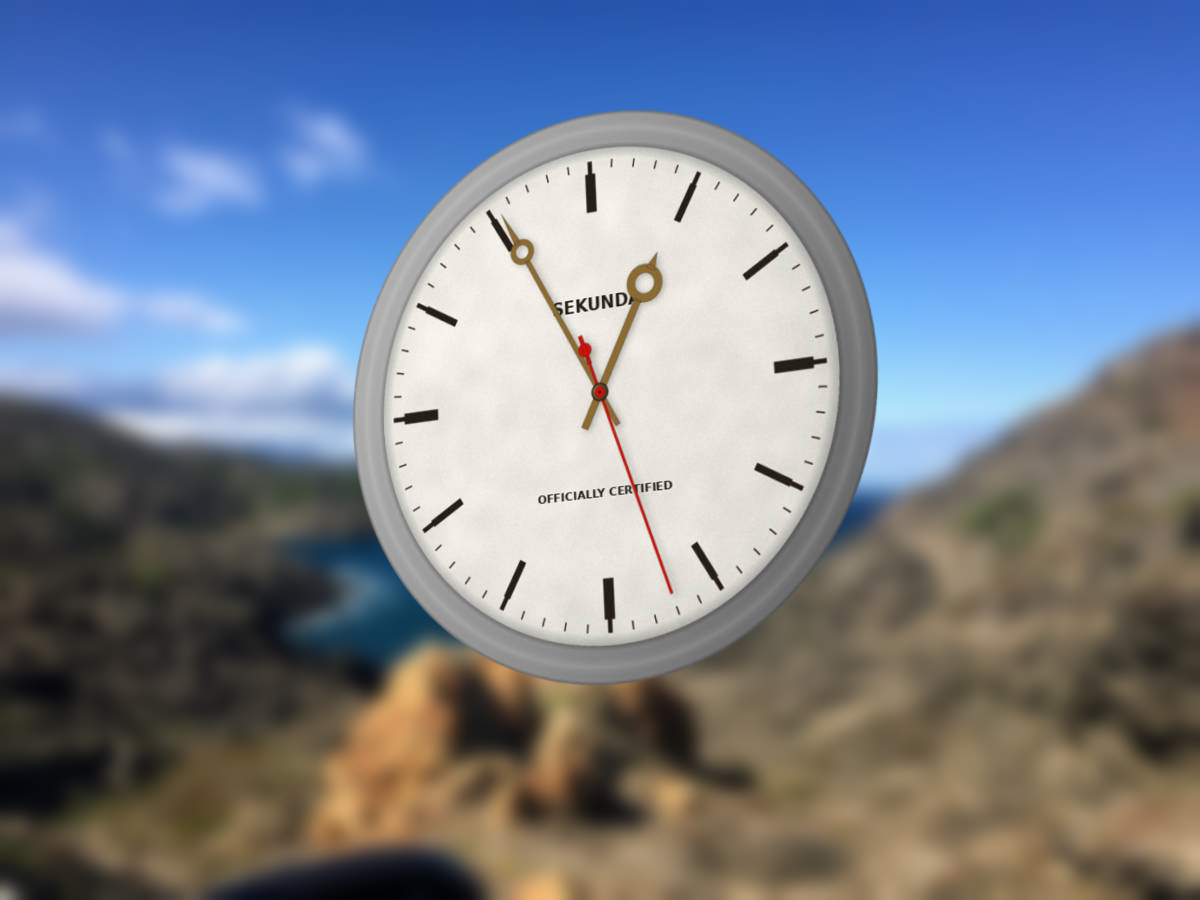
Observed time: 12h55m27s
